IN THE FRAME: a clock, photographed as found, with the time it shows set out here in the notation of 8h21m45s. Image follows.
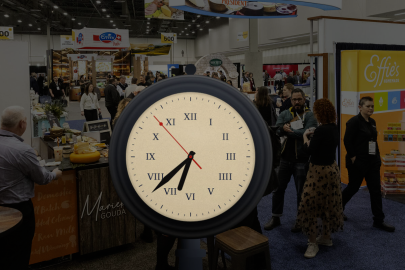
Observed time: 6h37m53s
